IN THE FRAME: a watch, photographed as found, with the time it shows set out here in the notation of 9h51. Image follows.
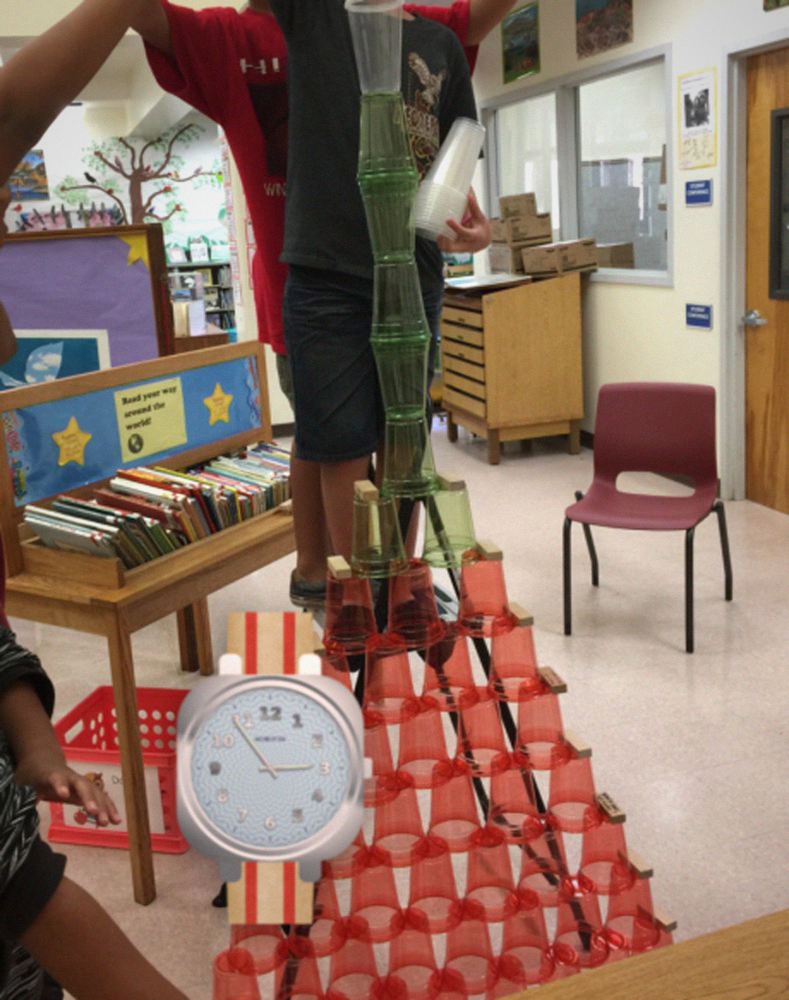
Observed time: 2h54
